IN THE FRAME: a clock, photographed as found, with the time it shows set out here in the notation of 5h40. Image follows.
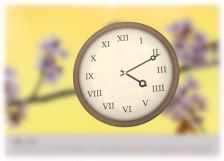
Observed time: 4h11
